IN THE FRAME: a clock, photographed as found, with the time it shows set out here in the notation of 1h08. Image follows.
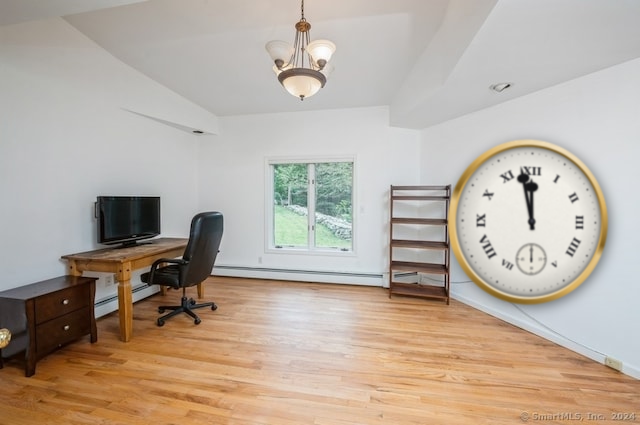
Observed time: 11h58
